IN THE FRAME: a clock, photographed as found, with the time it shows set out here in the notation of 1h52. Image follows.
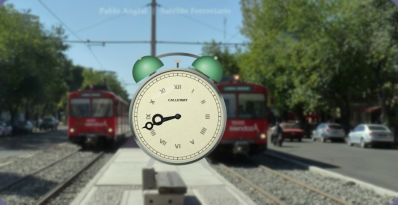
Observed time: 8h42
